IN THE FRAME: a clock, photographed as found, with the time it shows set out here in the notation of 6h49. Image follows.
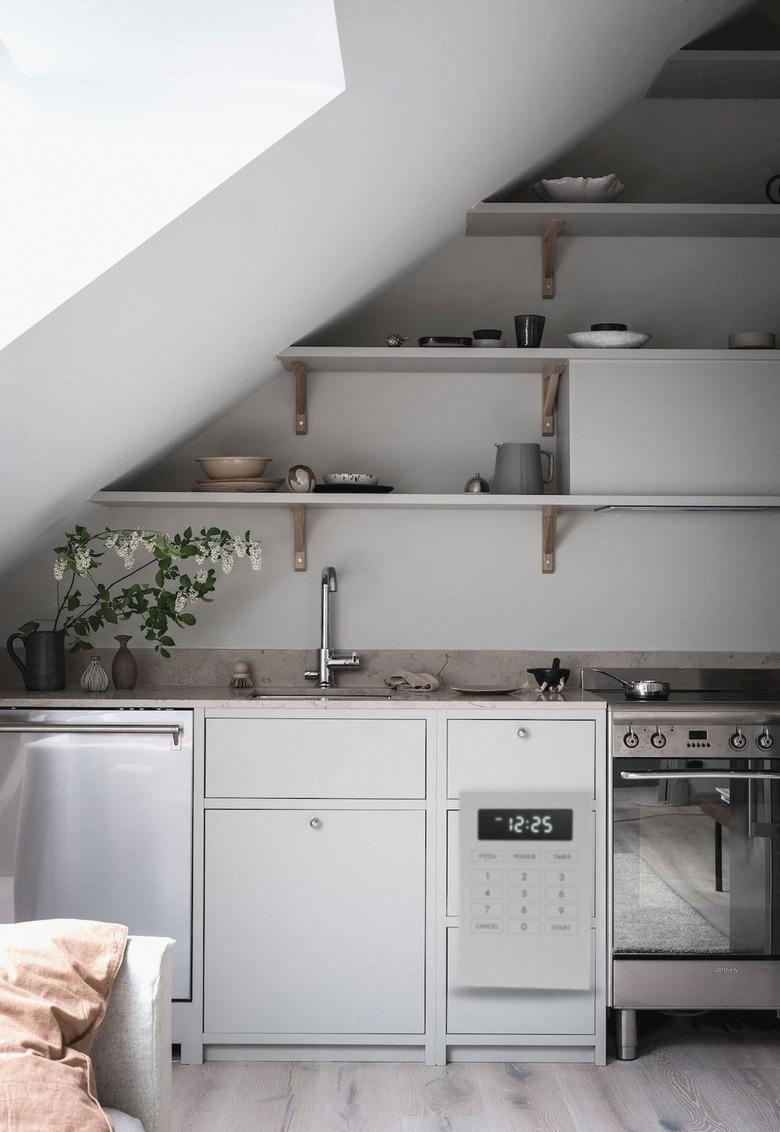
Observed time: 12h25
